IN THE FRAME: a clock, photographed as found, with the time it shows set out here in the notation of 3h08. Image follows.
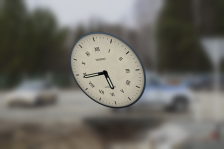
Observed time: 5h44
